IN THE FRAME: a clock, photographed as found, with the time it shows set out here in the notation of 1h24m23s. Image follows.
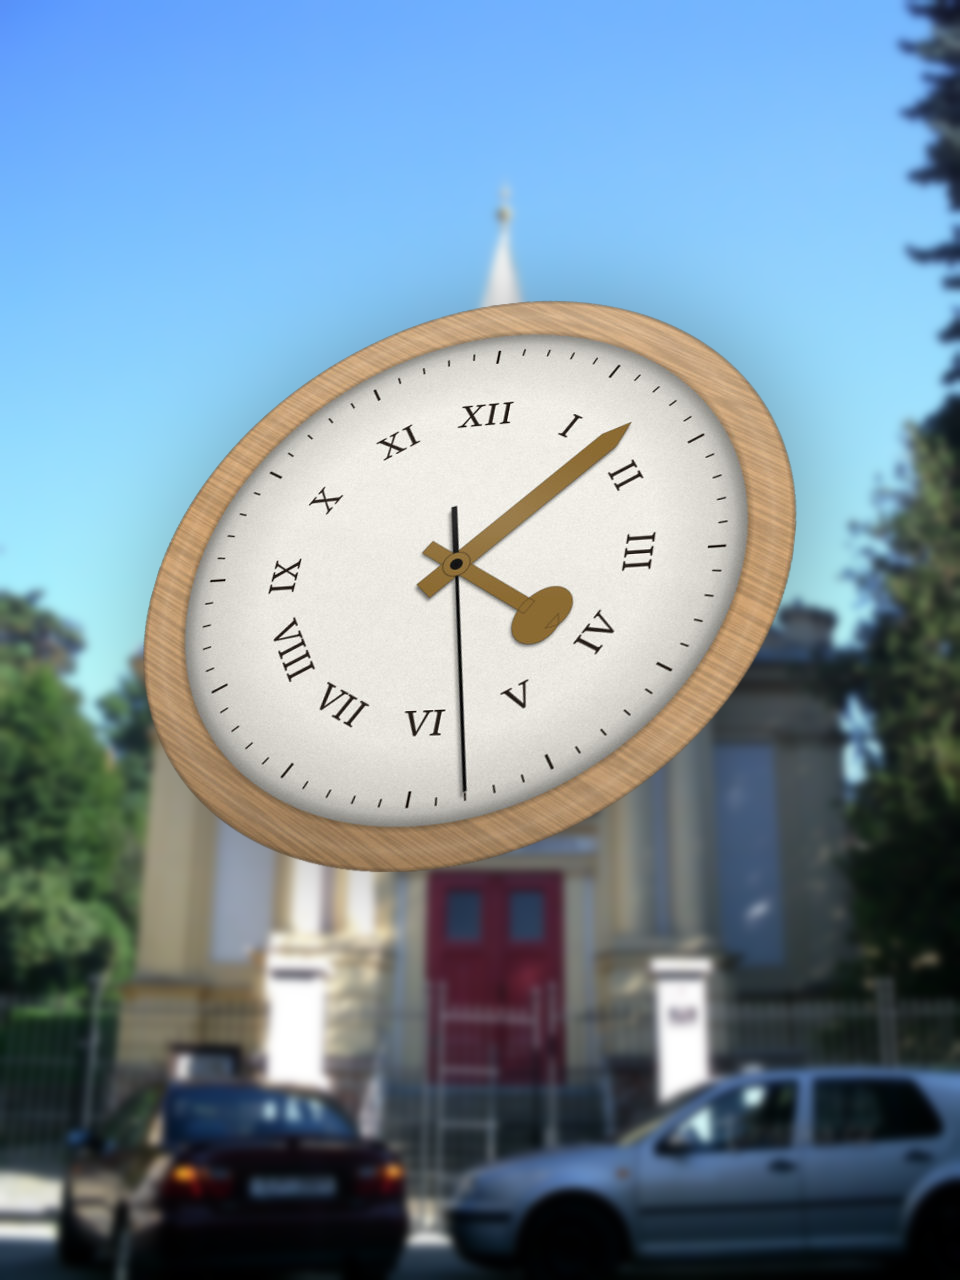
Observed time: 4h07m28s
